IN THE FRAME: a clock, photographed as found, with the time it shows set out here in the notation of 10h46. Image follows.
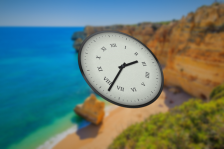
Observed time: 2h38
